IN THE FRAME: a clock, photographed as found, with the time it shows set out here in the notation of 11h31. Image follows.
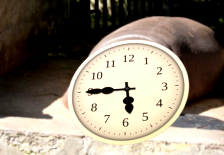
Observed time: 5h45
